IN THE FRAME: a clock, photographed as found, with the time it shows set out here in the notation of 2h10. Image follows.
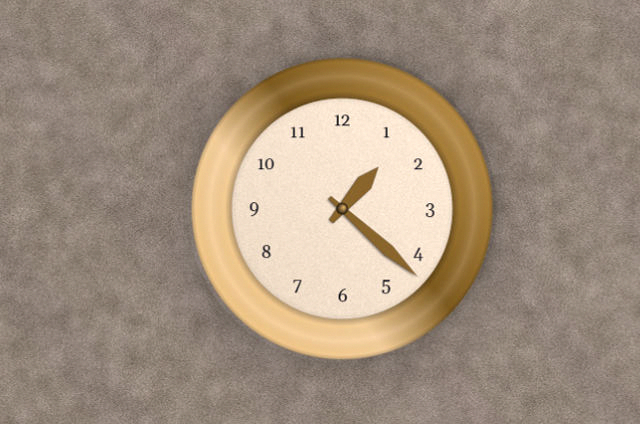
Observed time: 1h22
